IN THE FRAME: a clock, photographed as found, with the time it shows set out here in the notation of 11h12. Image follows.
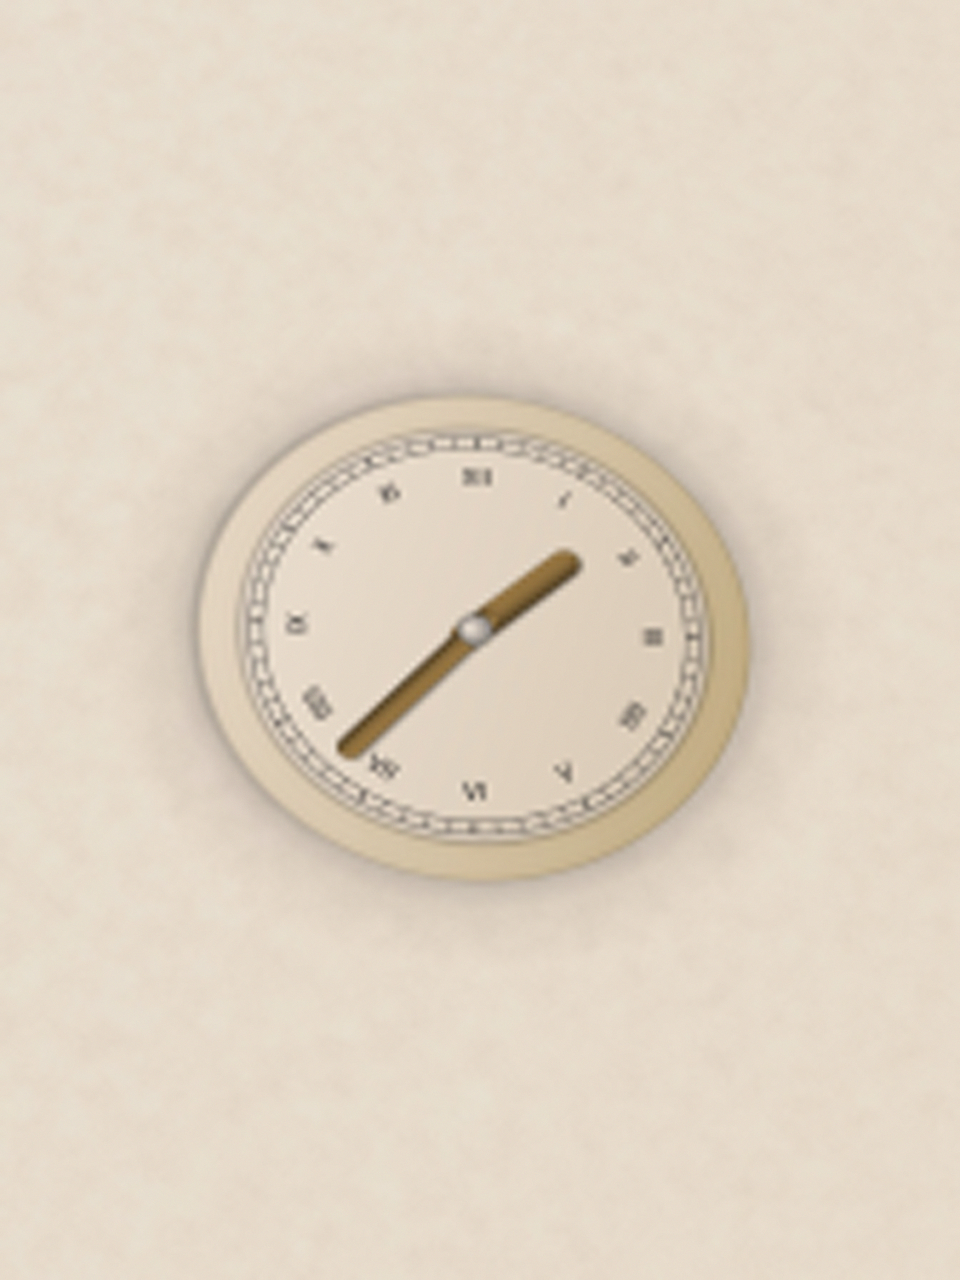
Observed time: 1h37
